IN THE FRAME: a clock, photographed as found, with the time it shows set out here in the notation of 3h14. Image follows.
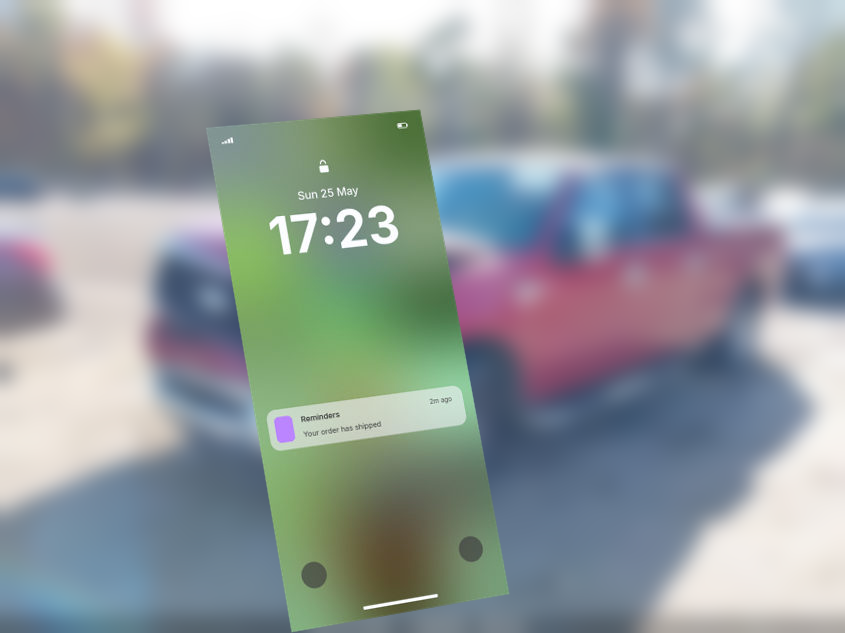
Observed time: 17h23
